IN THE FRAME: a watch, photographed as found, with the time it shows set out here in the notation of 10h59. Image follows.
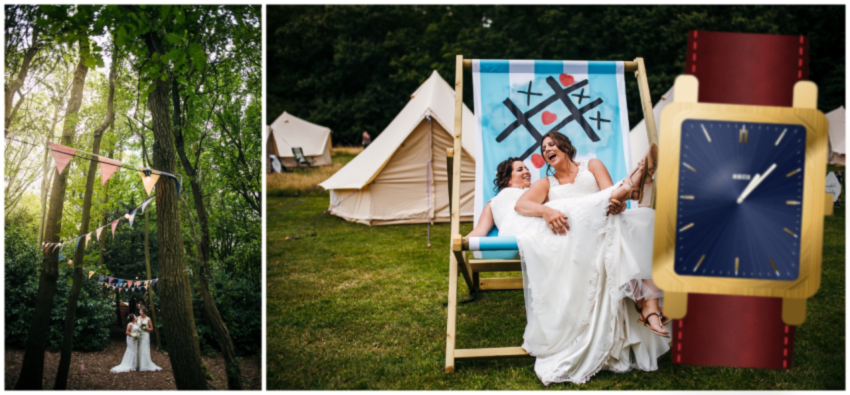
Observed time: 1h07
